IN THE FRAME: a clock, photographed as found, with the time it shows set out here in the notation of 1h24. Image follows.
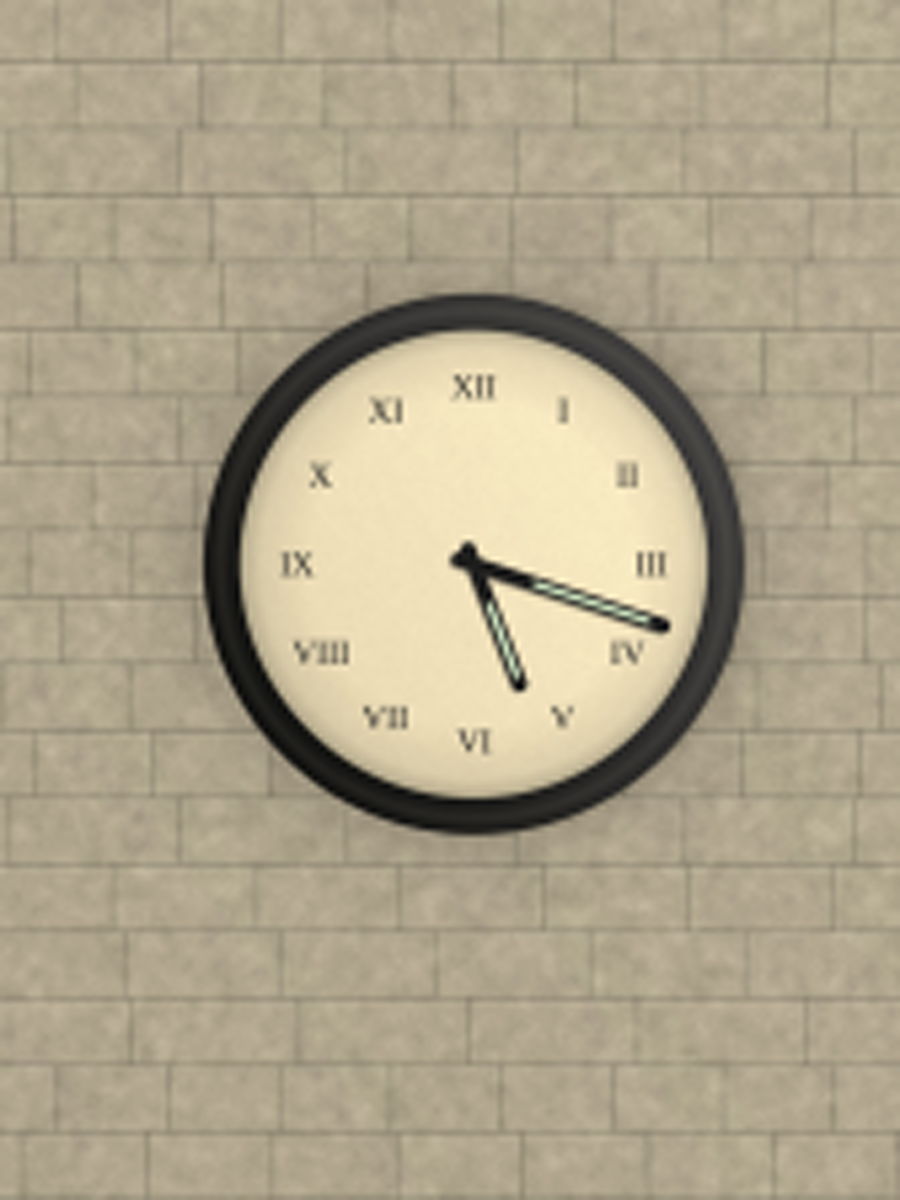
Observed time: 5h18
